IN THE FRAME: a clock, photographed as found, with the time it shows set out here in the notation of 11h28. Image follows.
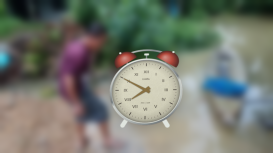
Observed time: 7h50
